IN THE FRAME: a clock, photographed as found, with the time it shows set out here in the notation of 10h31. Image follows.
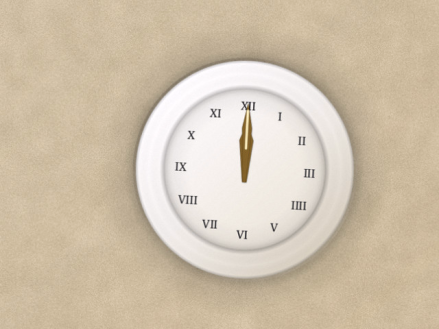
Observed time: 12h00
